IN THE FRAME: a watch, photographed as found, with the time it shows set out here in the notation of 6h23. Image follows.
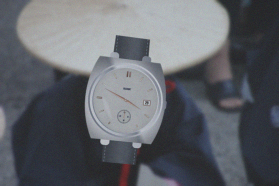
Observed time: 3h49
